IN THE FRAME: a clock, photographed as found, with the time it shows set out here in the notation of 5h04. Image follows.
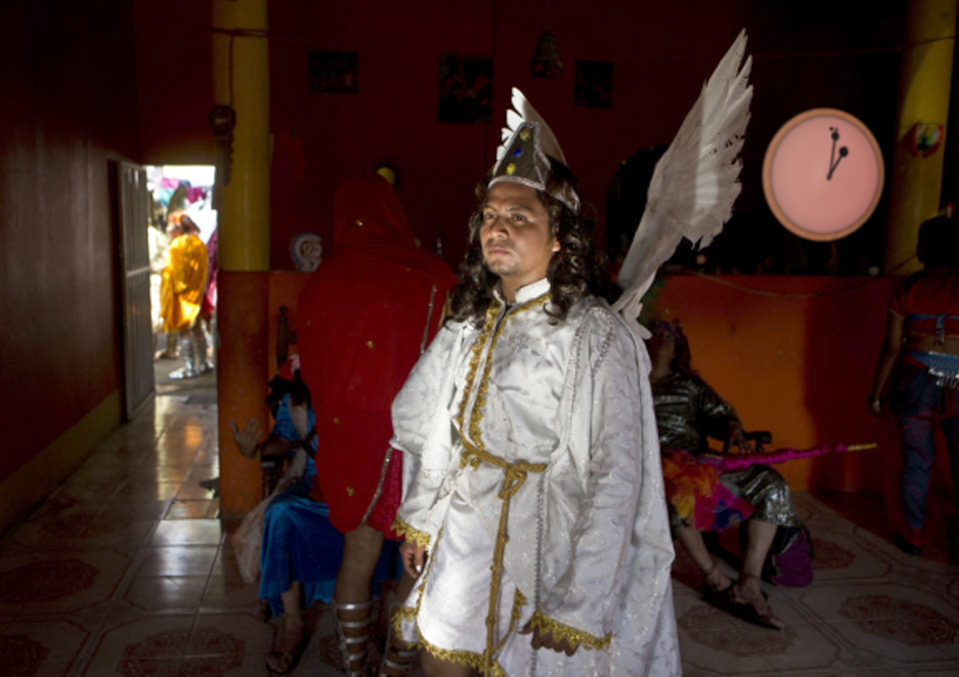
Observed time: 1h01
